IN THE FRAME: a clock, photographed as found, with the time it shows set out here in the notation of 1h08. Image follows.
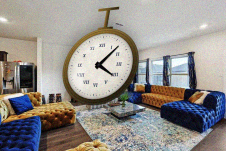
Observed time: 4h07
